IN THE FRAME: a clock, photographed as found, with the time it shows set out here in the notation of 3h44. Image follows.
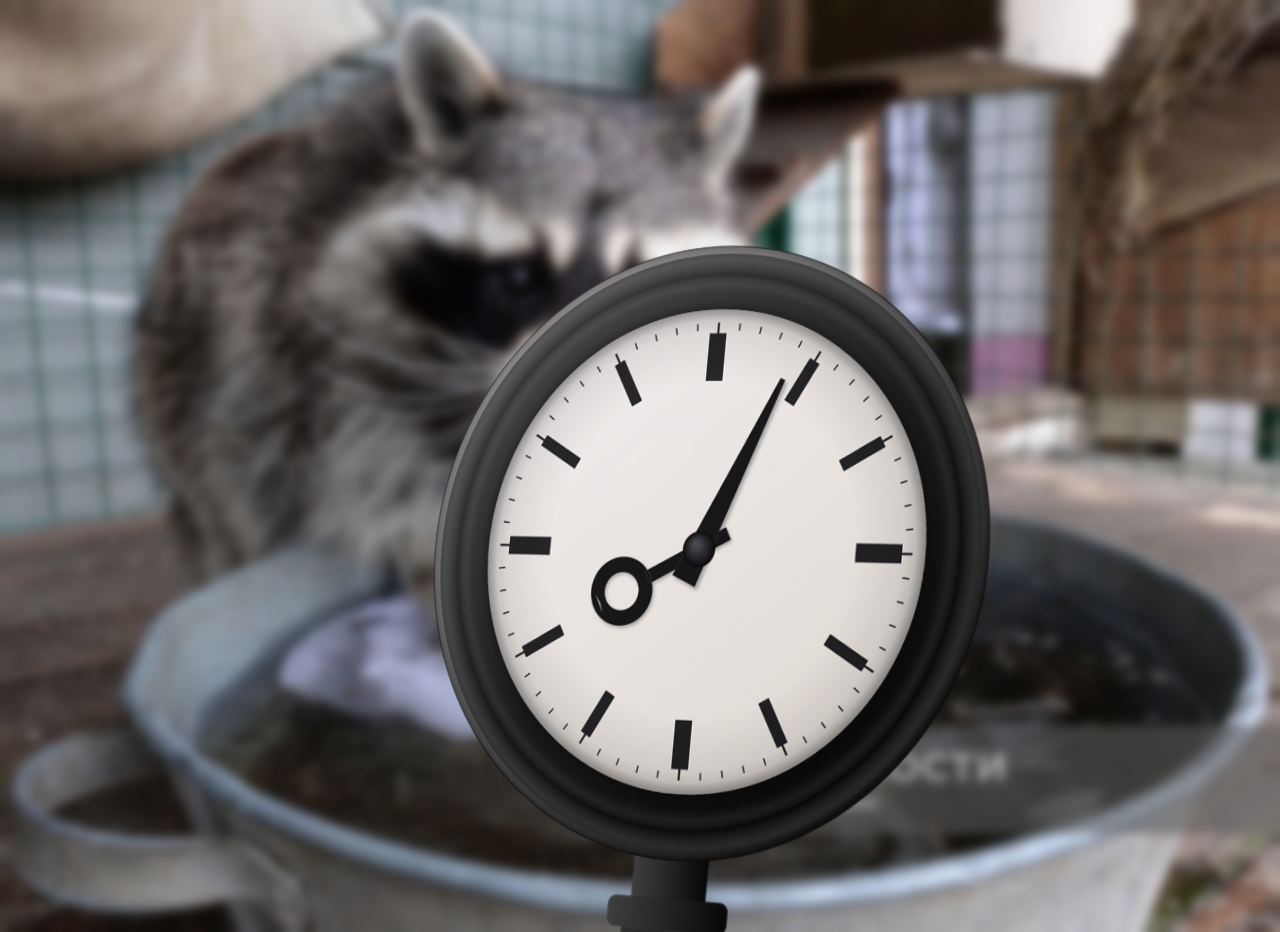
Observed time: 8h04
